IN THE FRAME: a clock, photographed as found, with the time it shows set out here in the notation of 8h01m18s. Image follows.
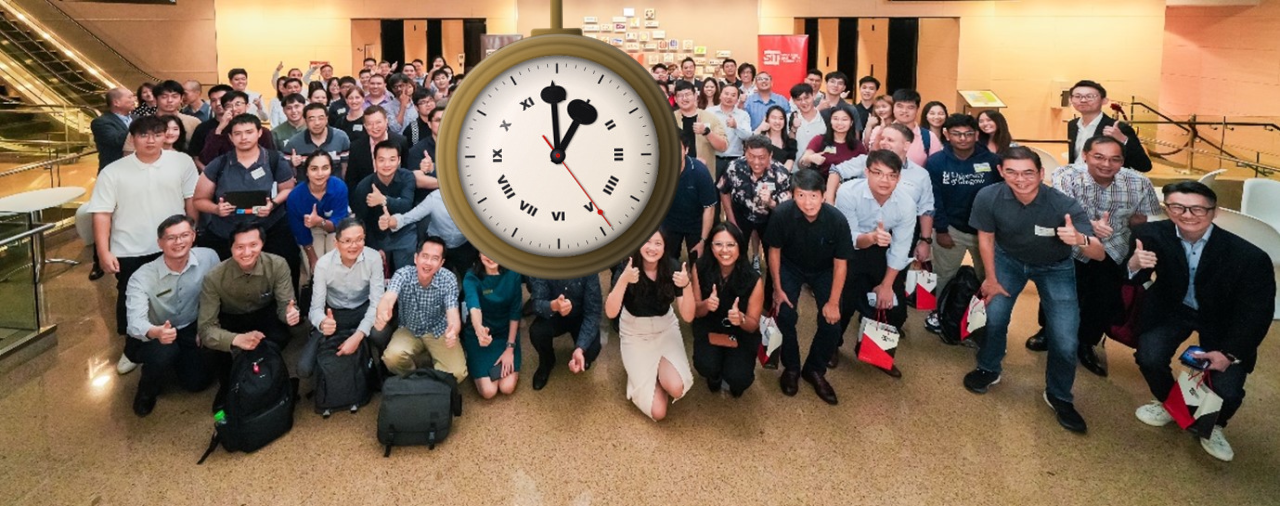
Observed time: 12h59m24s
